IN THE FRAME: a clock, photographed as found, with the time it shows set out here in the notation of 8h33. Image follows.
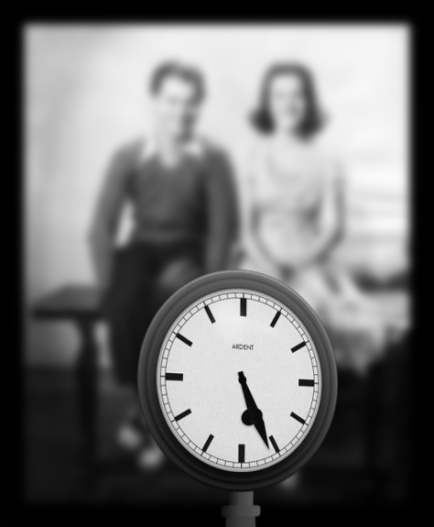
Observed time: 5h26
